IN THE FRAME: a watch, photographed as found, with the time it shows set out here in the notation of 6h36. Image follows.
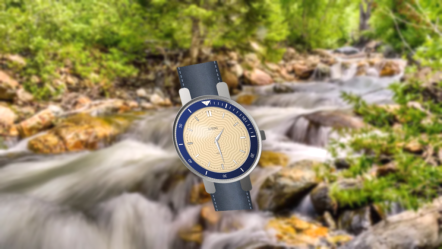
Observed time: 1h29
